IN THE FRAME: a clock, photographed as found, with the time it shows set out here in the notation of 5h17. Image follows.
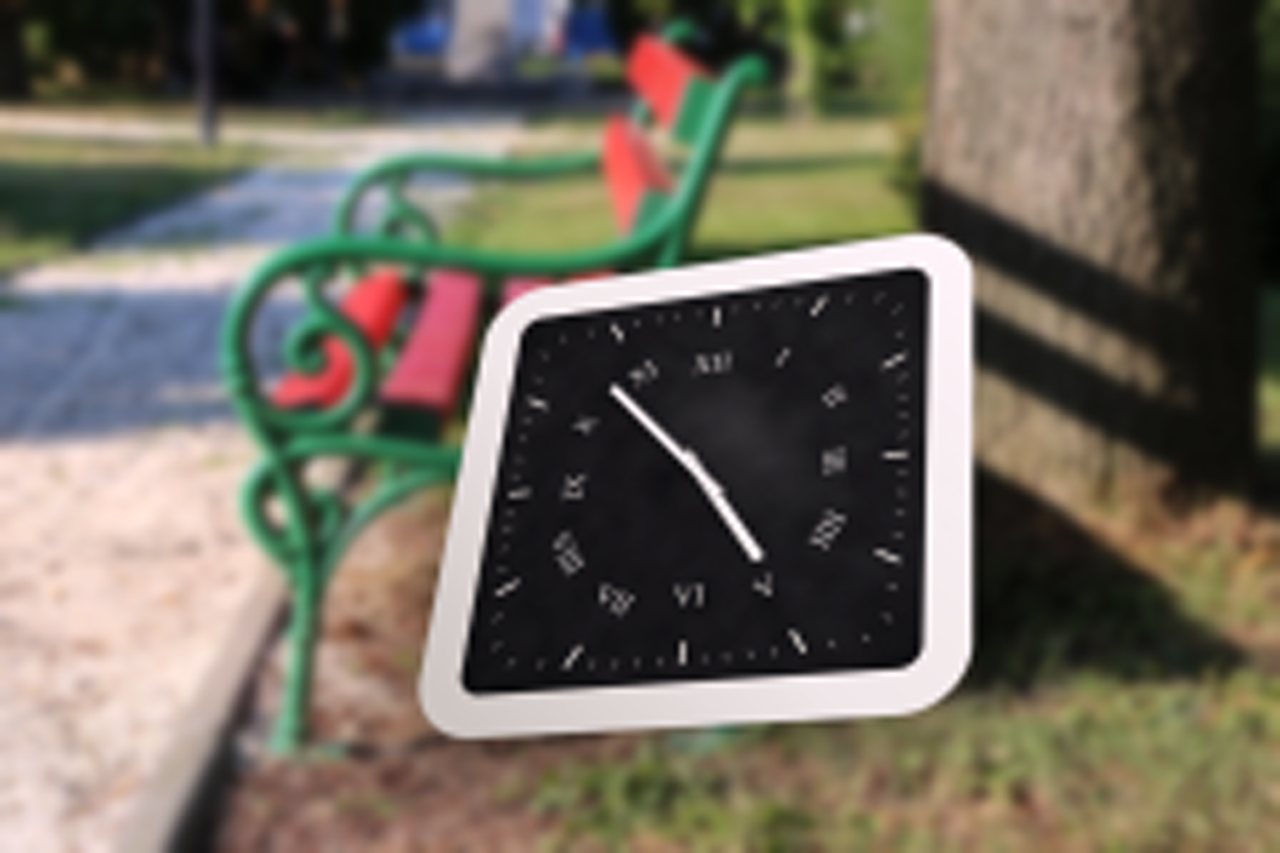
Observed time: 4h53
